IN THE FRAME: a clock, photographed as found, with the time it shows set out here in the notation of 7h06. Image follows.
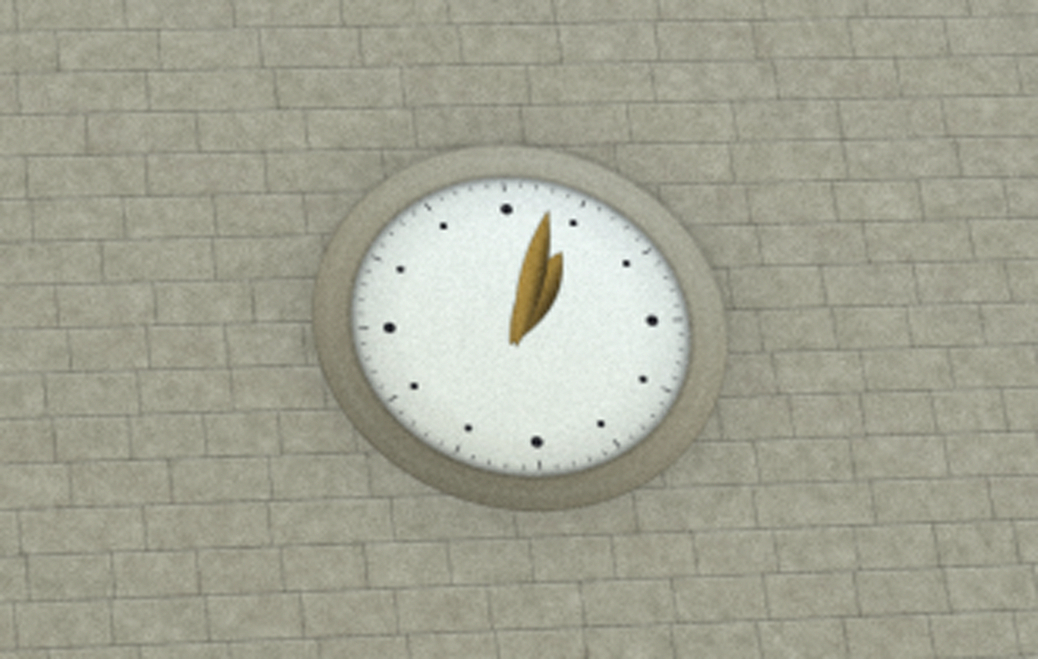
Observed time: 1h03
